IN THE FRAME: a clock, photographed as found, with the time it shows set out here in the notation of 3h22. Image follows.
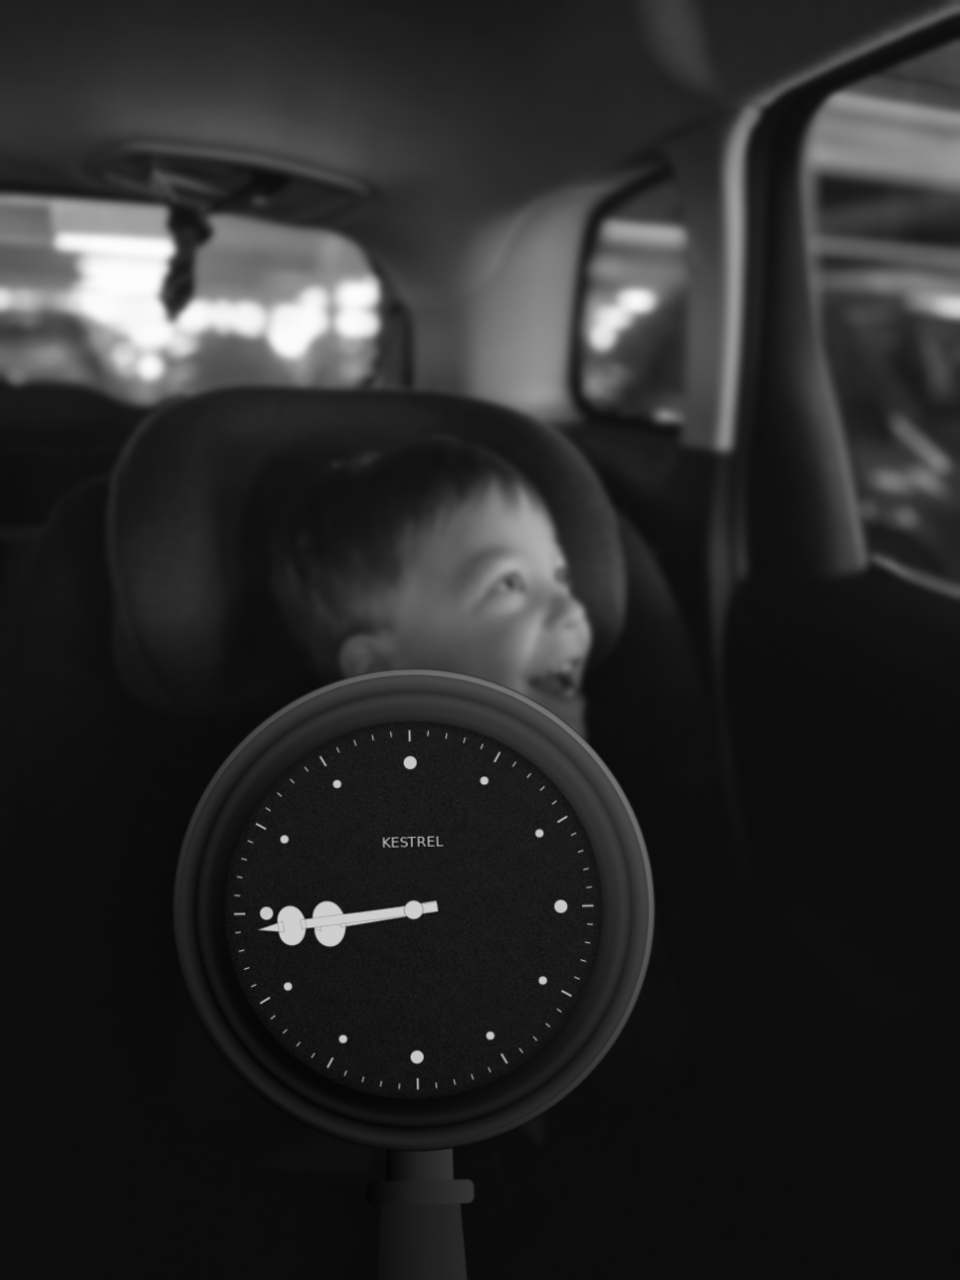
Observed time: 8h44
